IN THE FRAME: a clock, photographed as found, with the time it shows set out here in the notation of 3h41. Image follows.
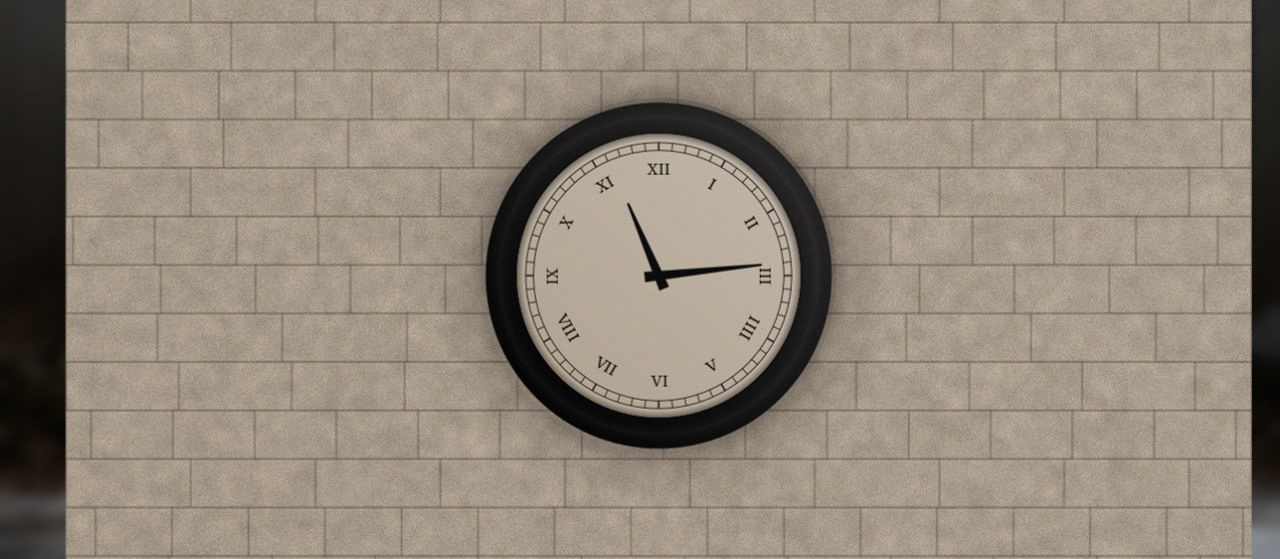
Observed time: 11h14
